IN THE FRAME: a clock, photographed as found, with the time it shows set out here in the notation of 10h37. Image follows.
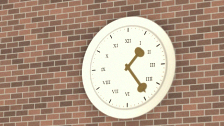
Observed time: 1h24
